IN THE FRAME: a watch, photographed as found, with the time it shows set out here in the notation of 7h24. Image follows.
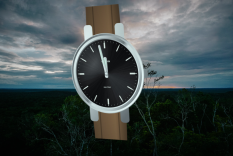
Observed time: 11h58
